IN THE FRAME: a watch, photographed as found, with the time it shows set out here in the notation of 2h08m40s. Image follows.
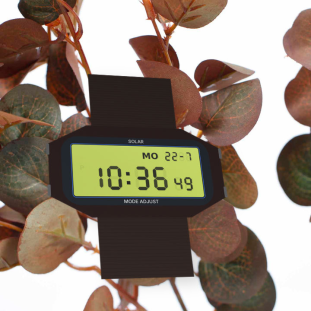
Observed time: 10h36m49s
